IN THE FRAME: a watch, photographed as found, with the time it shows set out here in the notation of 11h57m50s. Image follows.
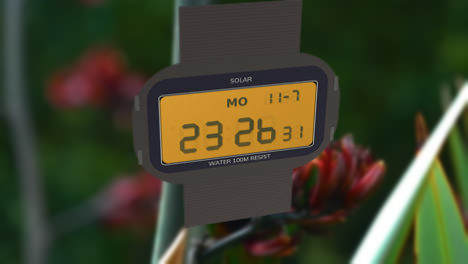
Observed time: 23h26m31s
